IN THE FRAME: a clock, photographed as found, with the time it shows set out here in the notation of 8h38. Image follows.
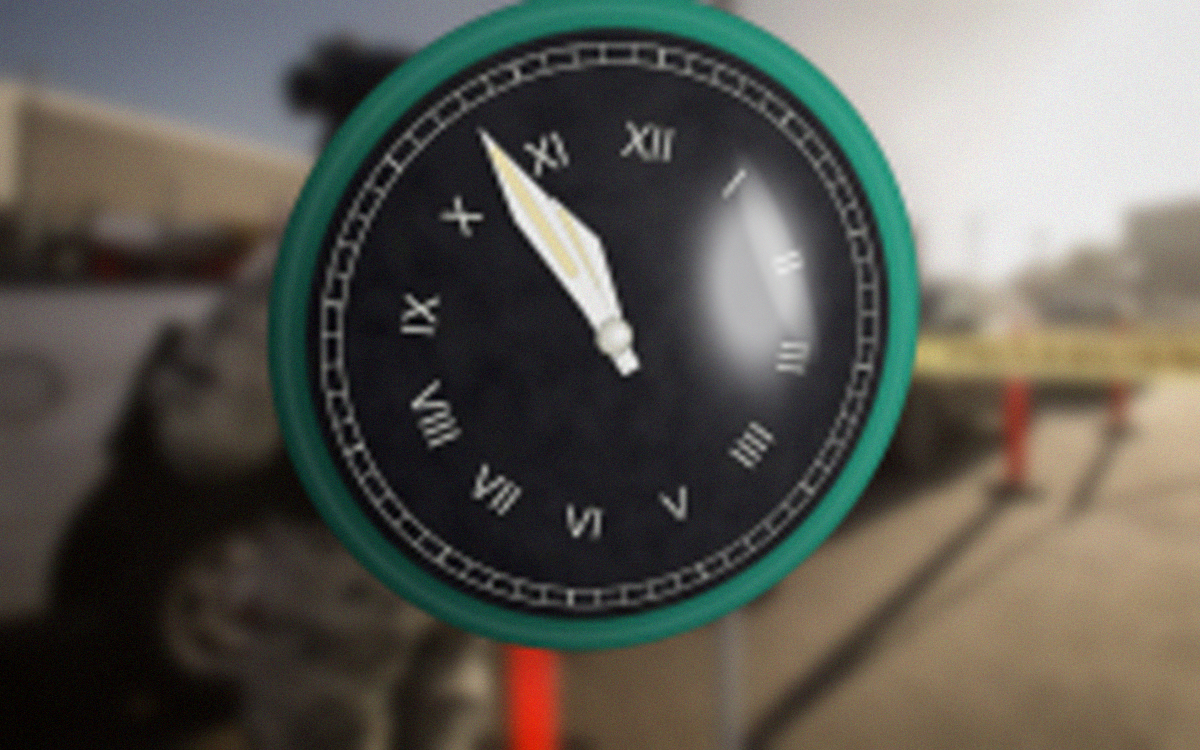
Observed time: 10h53
